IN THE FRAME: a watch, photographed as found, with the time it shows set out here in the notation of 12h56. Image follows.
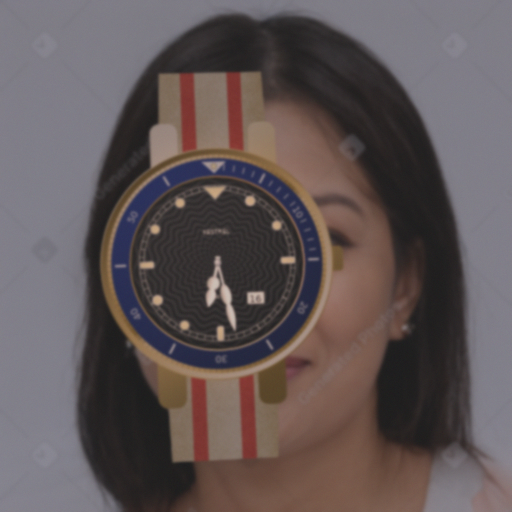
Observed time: 6h28
